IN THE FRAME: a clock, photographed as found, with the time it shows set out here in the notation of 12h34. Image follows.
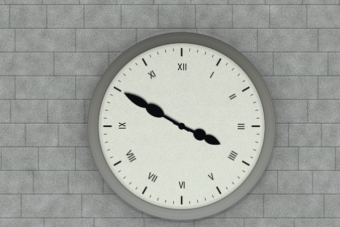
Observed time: 3h50
